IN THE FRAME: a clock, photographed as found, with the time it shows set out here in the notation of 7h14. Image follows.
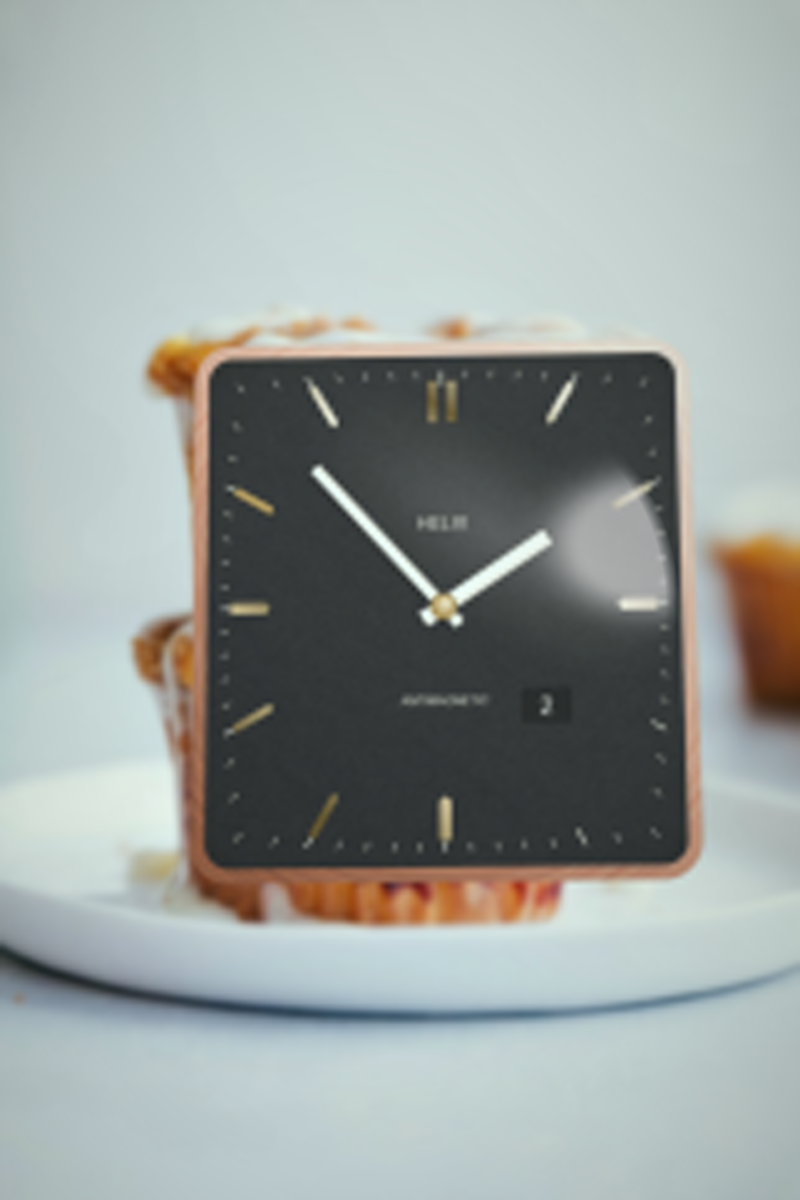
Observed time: 1h53
